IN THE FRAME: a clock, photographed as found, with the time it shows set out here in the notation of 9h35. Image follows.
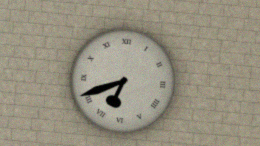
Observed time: 6h41
